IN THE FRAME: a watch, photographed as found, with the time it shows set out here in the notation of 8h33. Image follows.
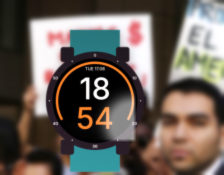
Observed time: 18h54
